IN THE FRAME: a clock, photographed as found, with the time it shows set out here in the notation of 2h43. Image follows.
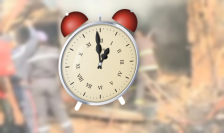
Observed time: 12h59
